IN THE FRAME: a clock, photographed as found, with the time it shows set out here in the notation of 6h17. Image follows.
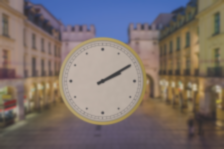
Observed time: 2h10
